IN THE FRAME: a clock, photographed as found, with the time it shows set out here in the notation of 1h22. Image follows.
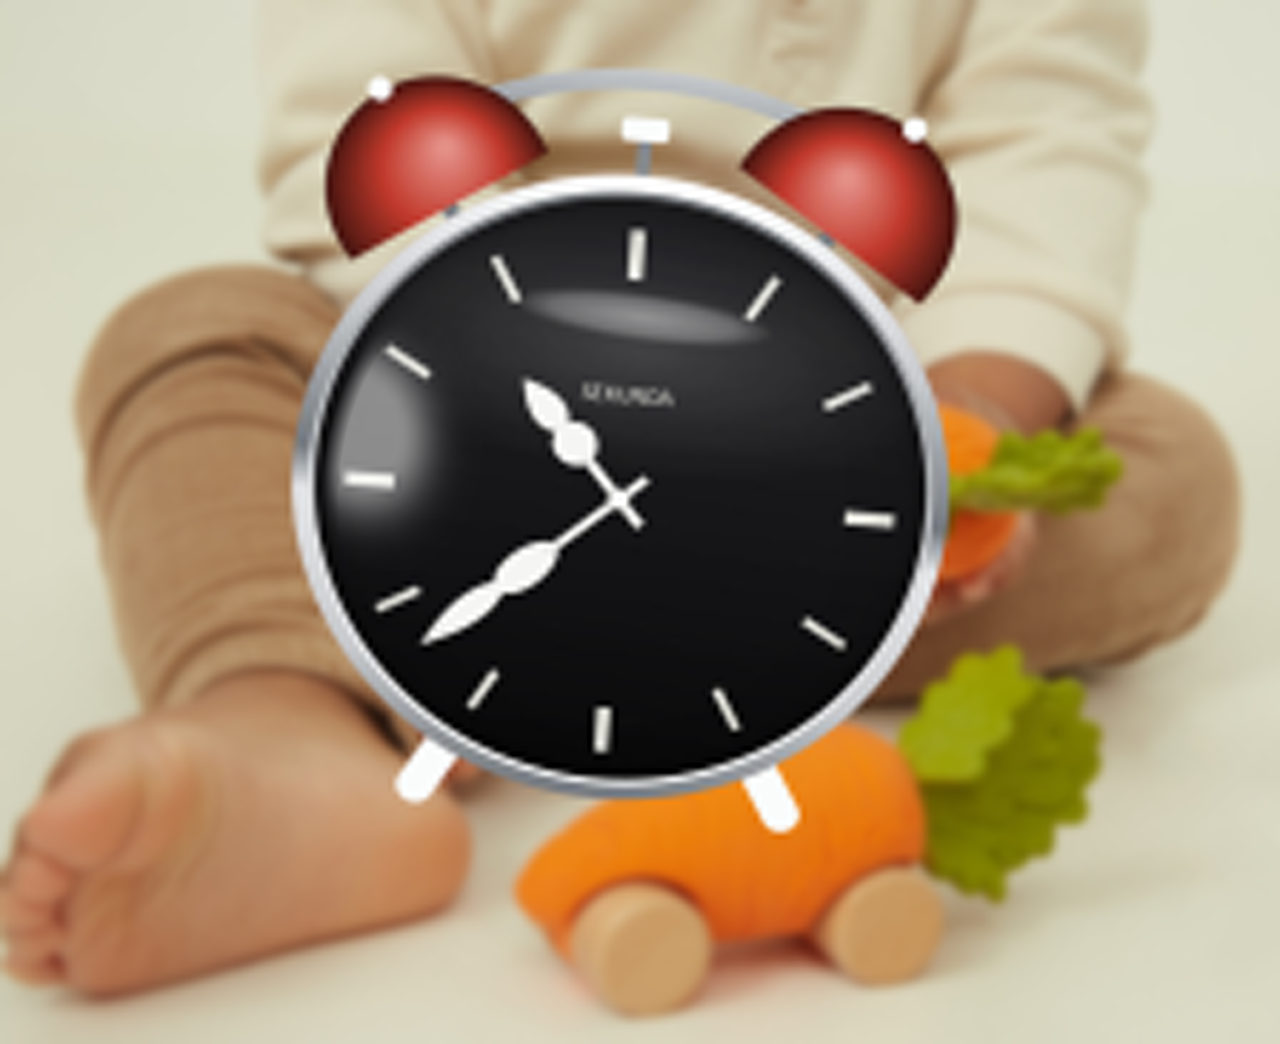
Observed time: 10h38
